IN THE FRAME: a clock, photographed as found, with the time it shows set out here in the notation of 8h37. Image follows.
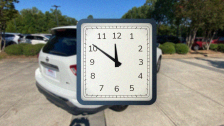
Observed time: 11h51
